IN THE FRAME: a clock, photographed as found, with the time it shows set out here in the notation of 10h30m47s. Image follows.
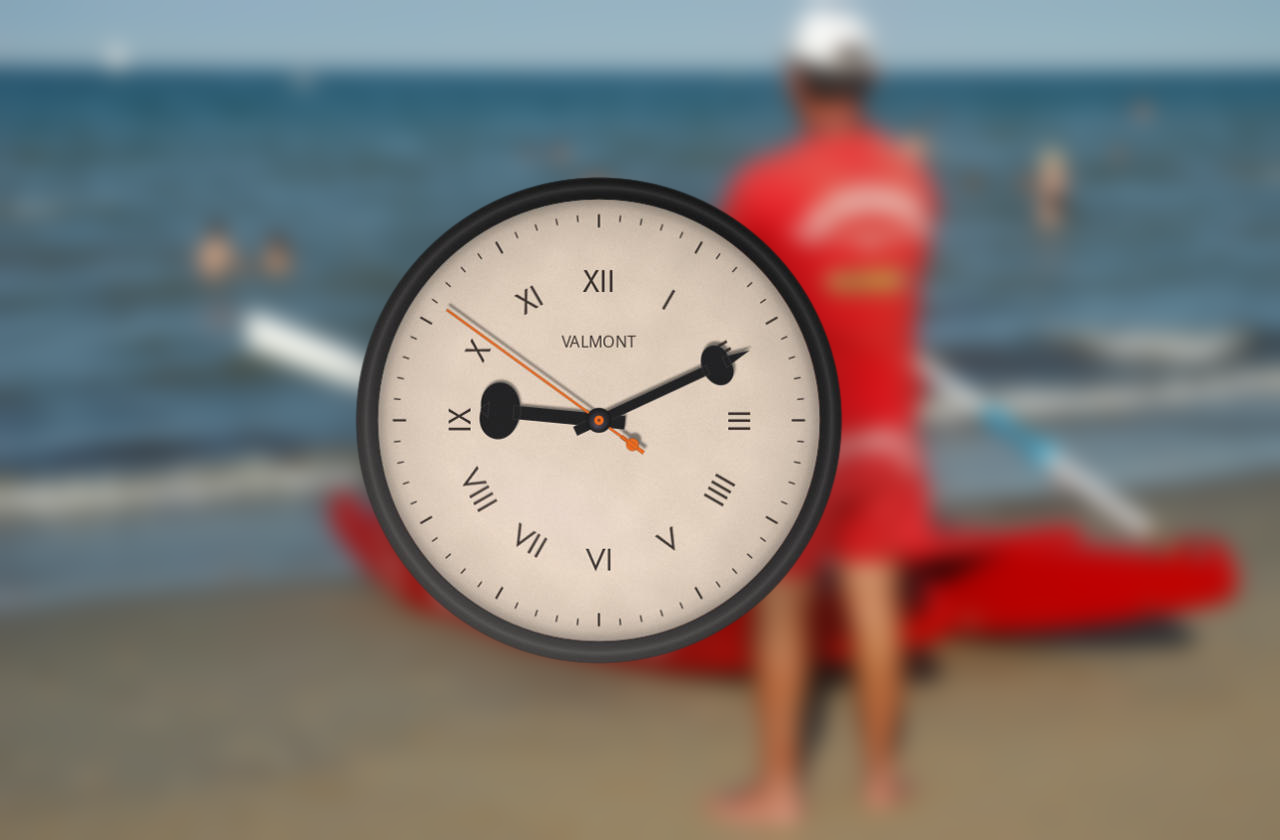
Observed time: 9h10m51s
